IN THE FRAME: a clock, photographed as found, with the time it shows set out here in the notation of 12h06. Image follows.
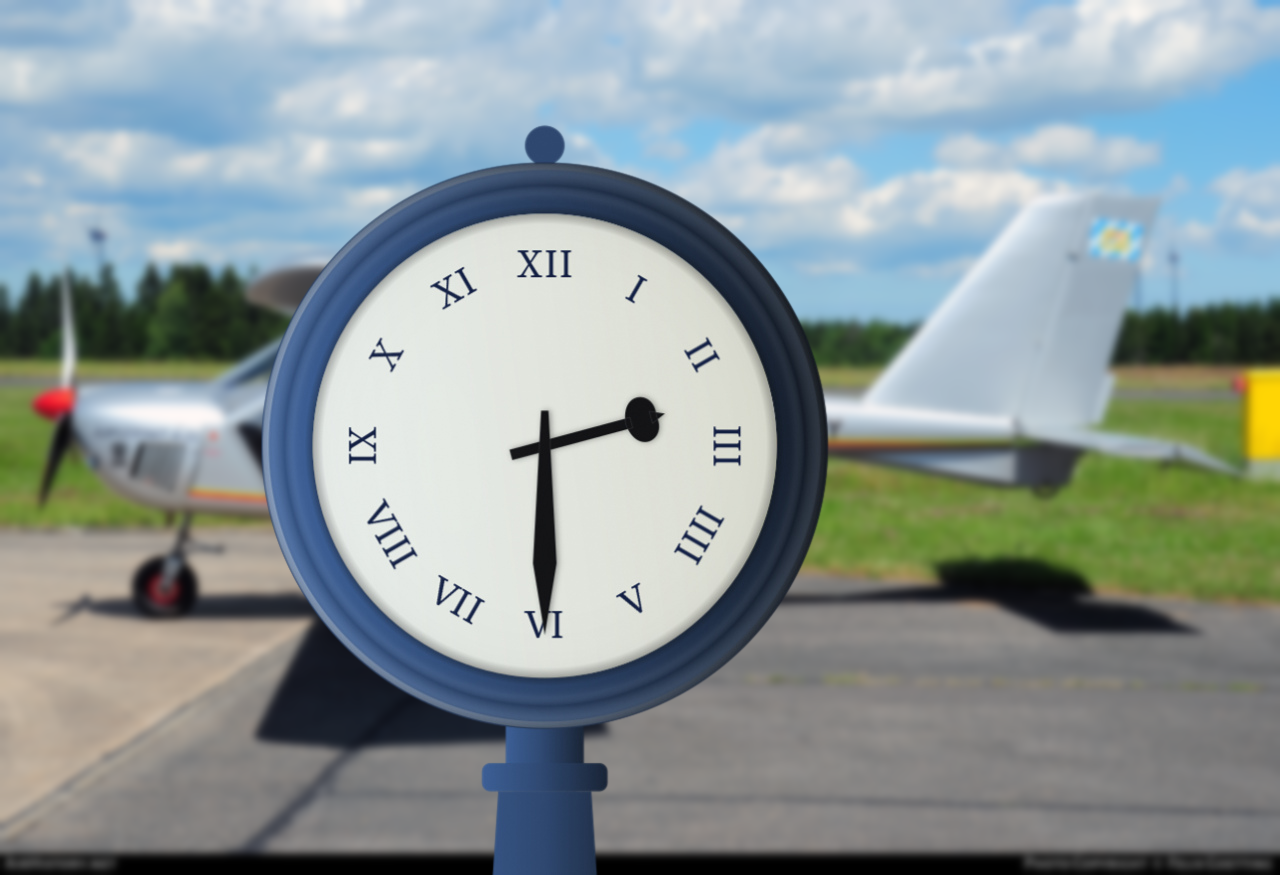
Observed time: 2h30
